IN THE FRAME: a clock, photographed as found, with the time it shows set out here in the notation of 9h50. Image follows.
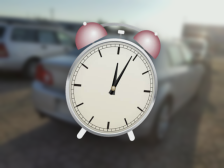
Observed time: 12h04
